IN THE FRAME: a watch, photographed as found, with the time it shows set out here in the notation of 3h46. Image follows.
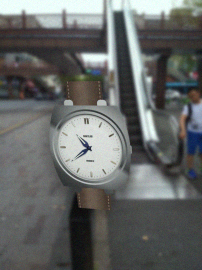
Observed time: 10h39
